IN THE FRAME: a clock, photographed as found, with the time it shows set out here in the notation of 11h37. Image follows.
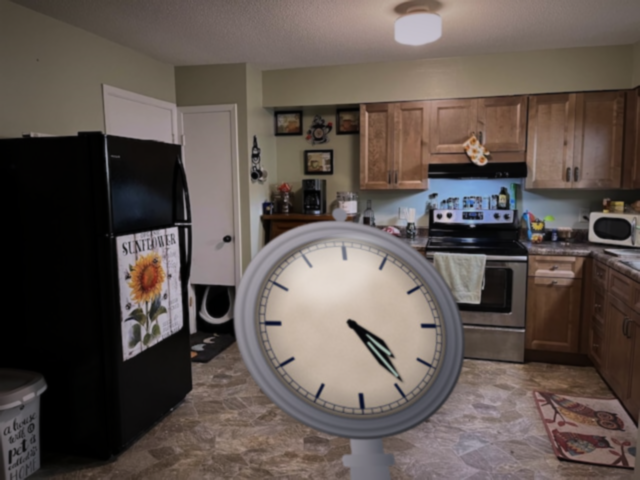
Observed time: 4h24
